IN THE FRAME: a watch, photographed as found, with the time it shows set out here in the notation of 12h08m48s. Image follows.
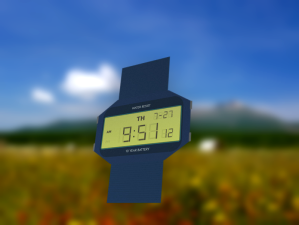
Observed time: 9h51m12s
